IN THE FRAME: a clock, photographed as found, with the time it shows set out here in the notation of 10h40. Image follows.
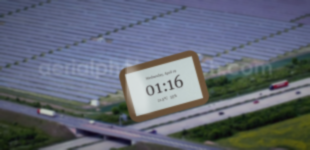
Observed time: 1h16
